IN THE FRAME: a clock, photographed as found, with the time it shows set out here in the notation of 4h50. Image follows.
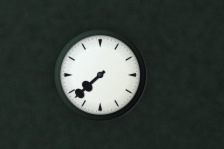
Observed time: 7h38
